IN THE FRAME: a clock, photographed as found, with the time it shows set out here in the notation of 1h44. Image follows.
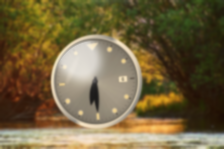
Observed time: 6h30
